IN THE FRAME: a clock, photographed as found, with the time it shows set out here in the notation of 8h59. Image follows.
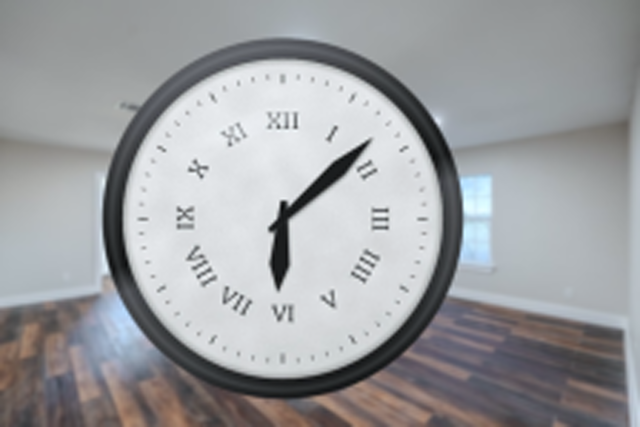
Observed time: 6h08
